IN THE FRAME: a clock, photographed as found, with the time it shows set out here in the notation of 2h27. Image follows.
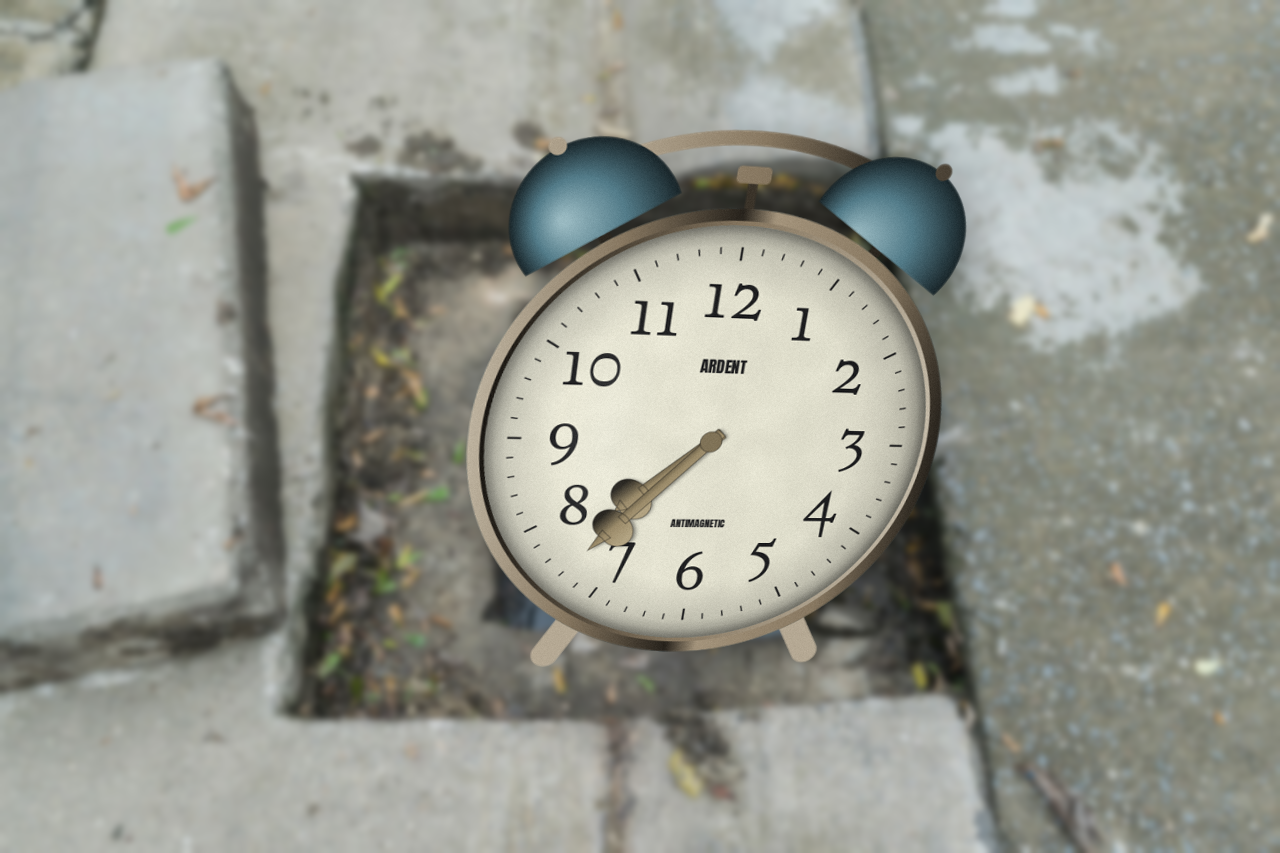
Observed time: 7h37
